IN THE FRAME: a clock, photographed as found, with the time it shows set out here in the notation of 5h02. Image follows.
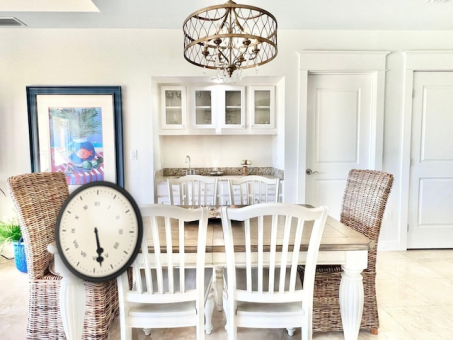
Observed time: 5h28
